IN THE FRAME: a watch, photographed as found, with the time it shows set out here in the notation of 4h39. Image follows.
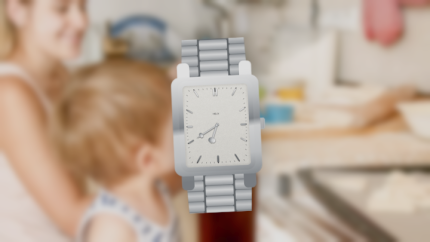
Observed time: 6h40
